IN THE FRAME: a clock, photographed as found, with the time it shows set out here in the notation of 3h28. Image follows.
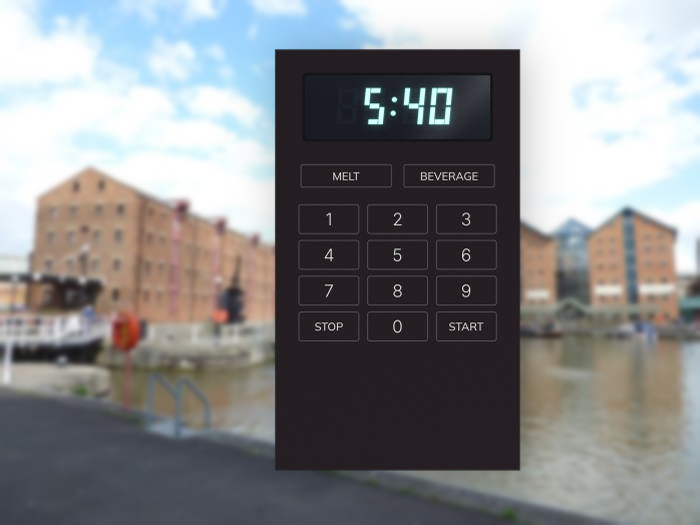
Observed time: 5h40
